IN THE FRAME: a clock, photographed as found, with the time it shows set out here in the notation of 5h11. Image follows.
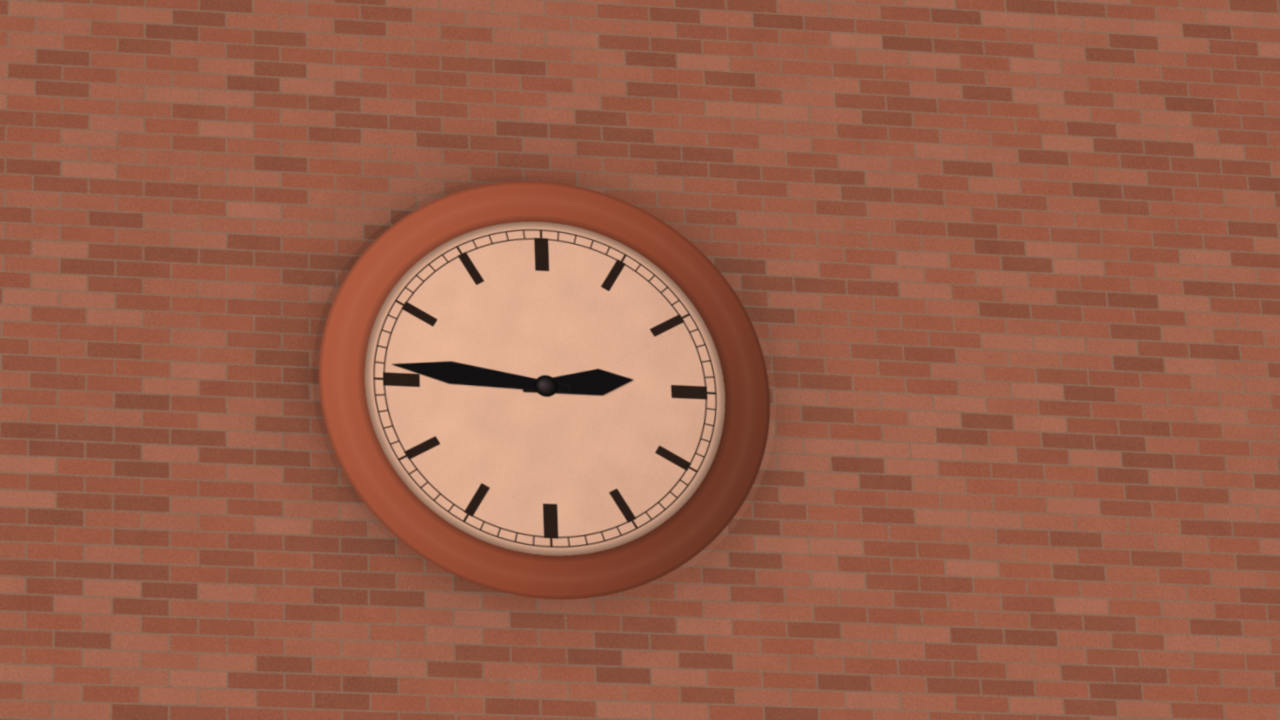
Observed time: 2h46
